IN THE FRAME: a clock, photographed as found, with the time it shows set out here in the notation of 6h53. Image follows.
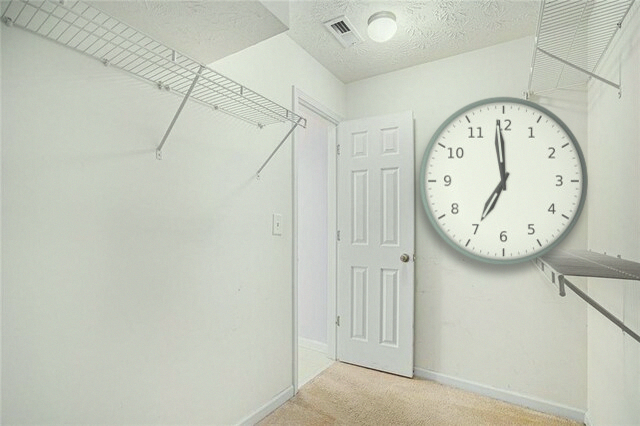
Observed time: 6h59
